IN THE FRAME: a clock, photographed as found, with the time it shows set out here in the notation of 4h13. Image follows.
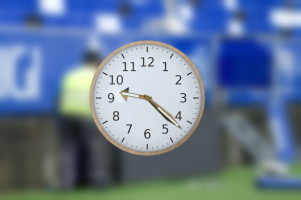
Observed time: 9h22
